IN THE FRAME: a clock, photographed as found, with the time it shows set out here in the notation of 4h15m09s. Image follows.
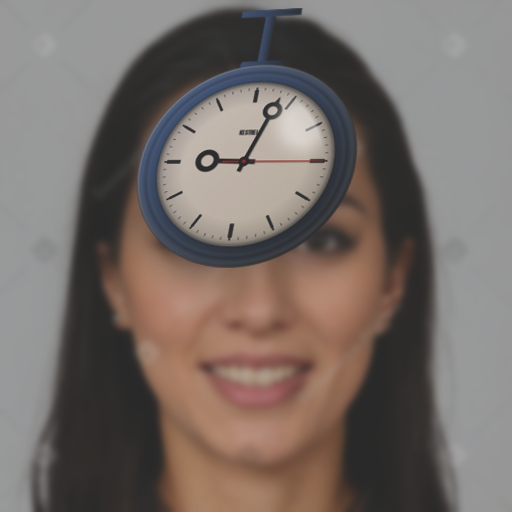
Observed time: 9h03m15s
